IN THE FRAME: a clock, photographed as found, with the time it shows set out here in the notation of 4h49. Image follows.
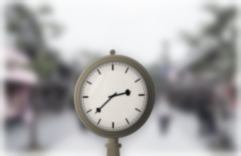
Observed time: 2h38
